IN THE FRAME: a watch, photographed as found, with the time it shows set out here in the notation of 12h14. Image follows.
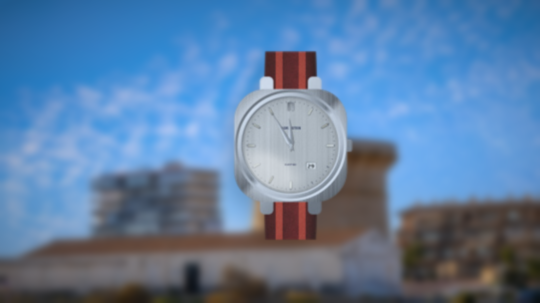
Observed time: 11h55
